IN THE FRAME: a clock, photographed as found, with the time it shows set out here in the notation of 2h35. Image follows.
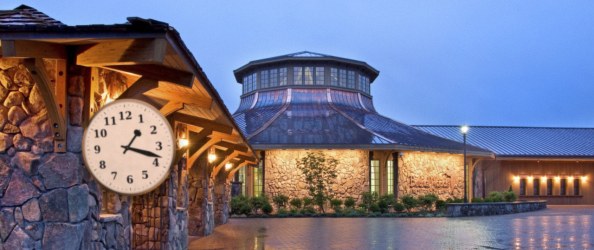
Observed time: 1h18
